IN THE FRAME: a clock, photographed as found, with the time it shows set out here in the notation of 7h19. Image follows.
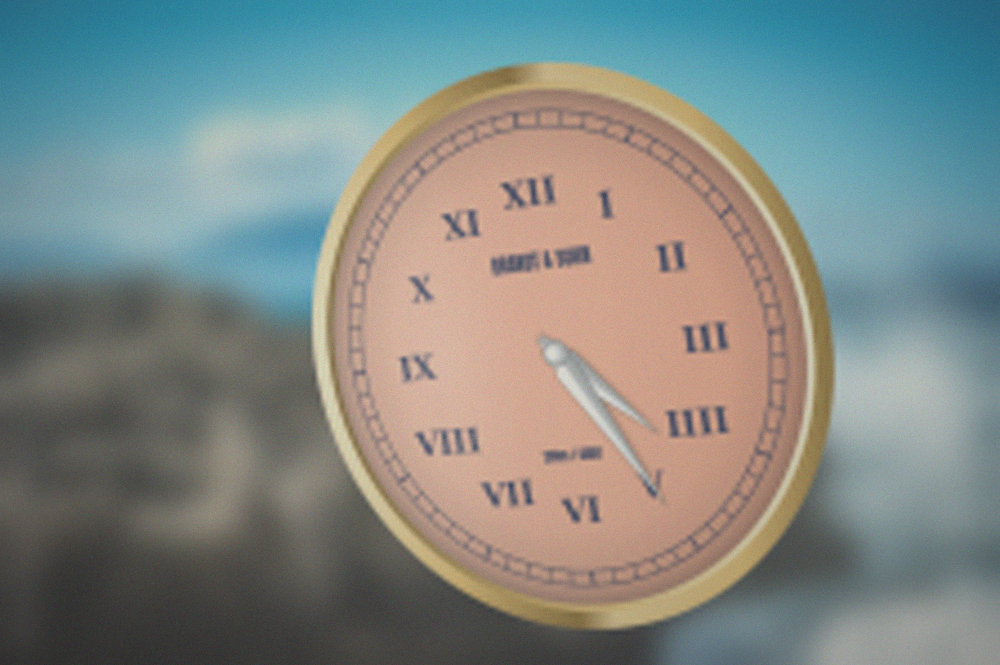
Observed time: 4h25
